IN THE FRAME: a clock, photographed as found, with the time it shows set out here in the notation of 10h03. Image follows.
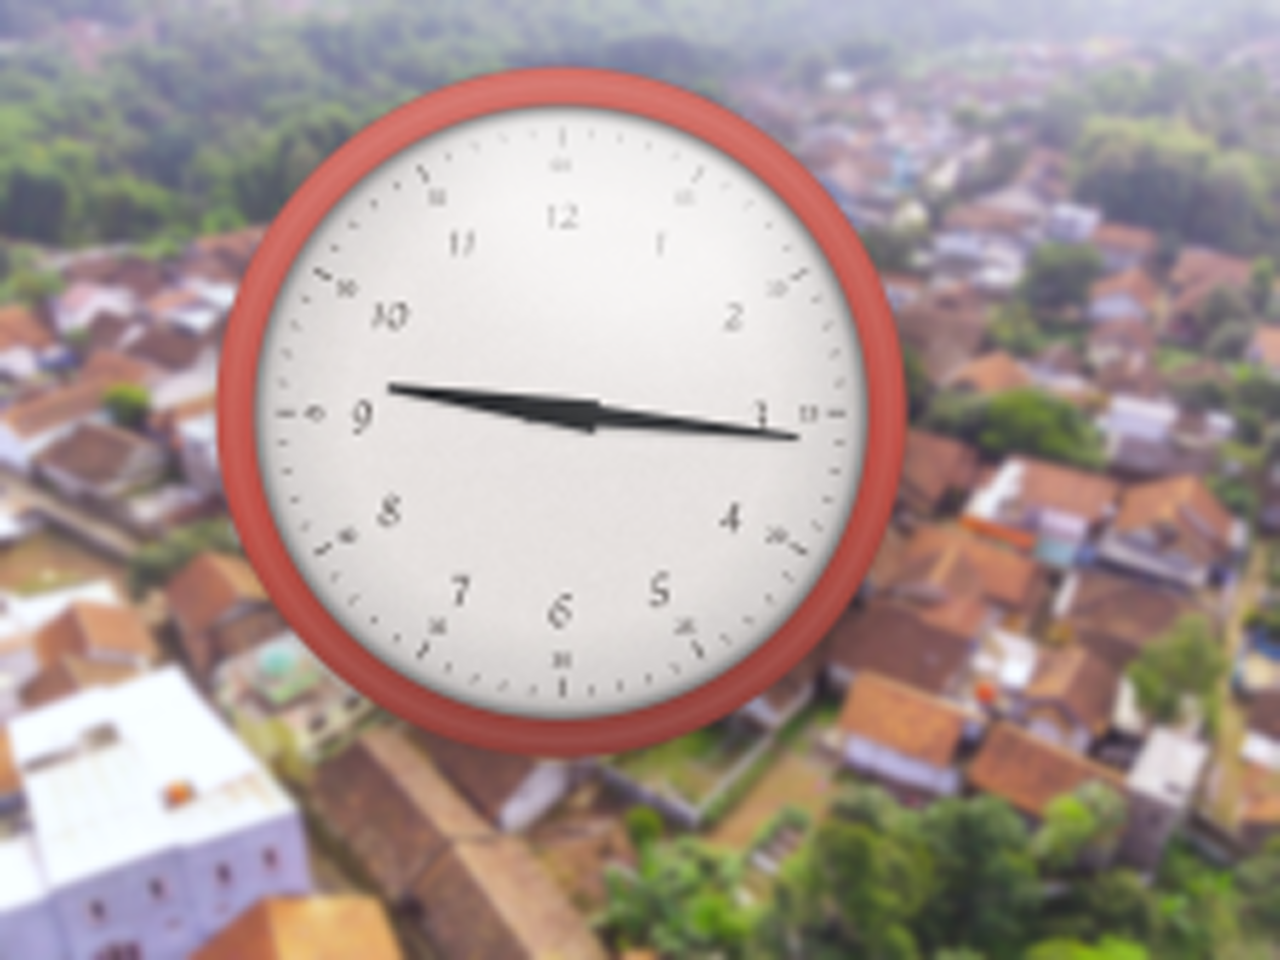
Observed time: 9h16
